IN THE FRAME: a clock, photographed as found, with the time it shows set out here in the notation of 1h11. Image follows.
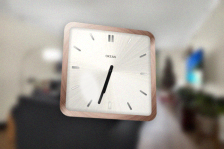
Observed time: 6h33
